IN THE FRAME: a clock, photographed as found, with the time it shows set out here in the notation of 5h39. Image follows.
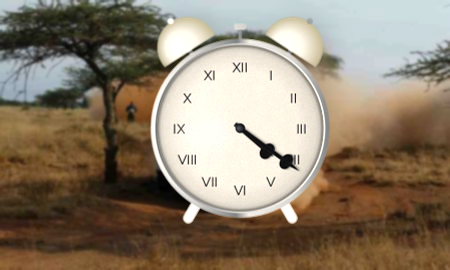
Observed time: 4h21
